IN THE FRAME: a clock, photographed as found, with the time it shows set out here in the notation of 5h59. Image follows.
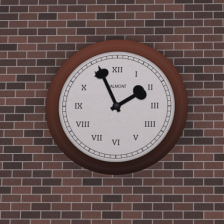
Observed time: 1h56
